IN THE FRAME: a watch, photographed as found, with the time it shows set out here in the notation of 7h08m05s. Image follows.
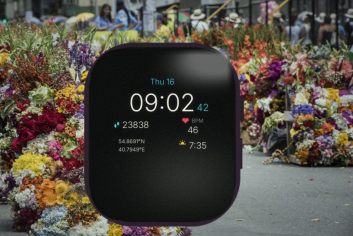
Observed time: 9h02m42s
